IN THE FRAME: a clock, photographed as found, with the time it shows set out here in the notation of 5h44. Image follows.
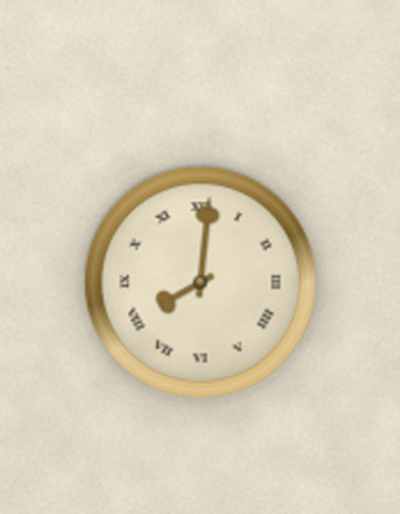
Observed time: 8h01
